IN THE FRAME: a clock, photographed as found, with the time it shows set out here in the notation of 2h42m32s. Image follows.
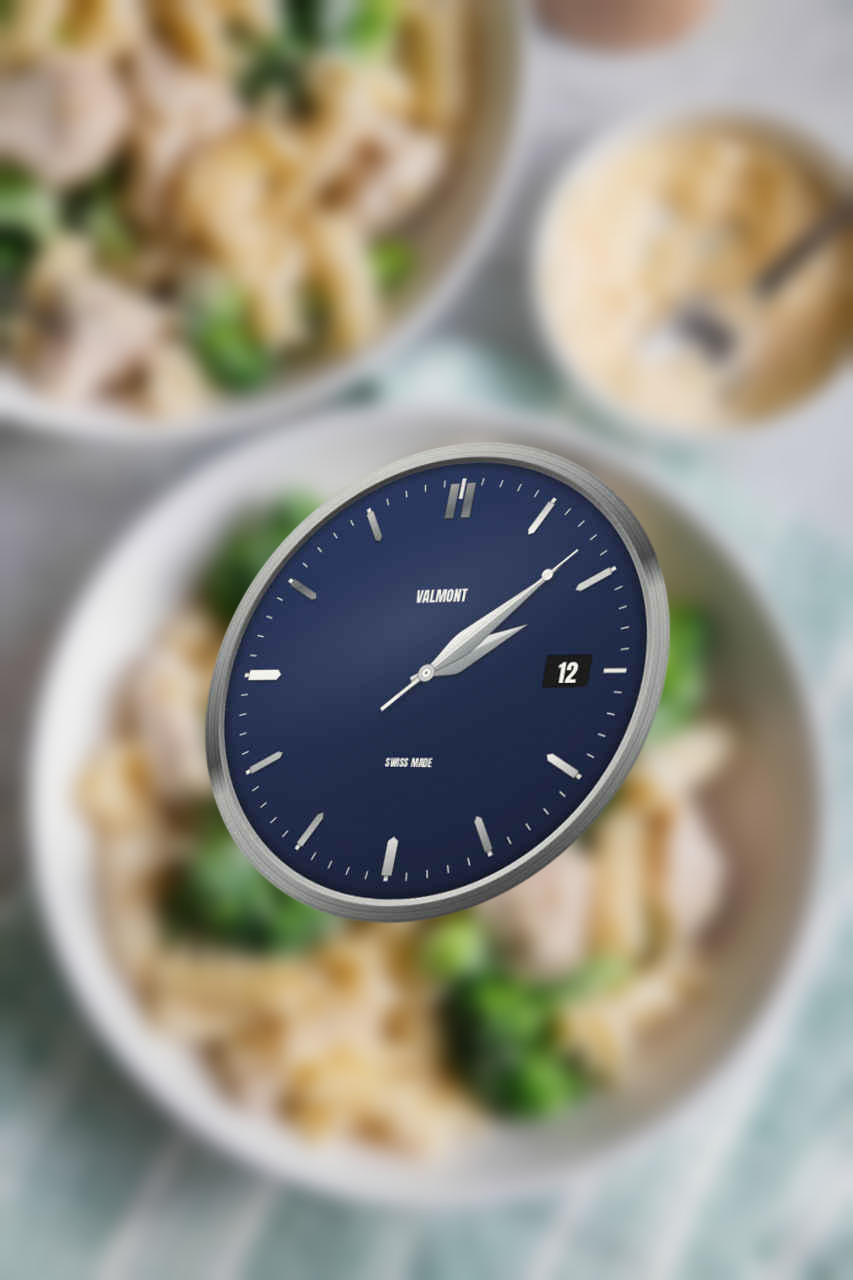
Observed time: 2h08m08s
